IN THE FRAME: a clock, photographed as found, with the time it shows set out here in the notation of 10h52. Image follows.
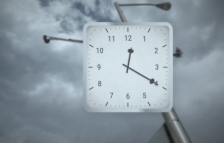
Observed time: 12h20
